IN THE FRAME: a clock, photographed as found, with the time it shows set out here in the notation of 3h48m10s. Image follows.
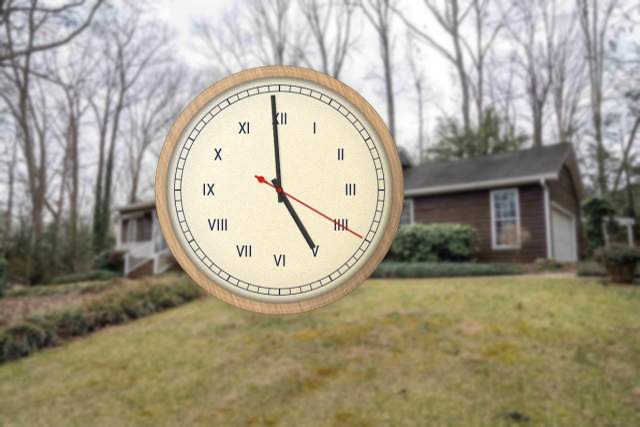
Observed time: 4h59m20s
